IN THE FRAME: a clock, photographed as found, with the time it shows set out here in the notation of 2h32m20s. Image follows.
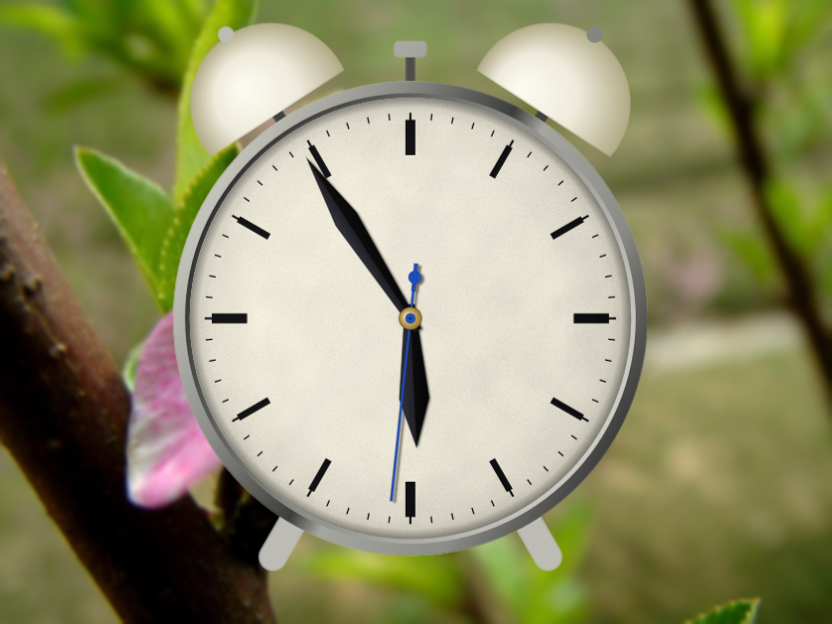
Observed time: 5h54m31s
